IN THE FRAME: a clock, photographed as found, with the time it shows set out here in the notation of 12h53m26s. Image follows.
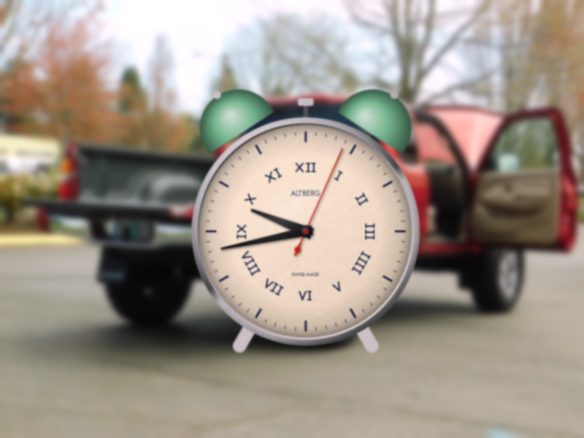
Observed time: 9h43m04s
